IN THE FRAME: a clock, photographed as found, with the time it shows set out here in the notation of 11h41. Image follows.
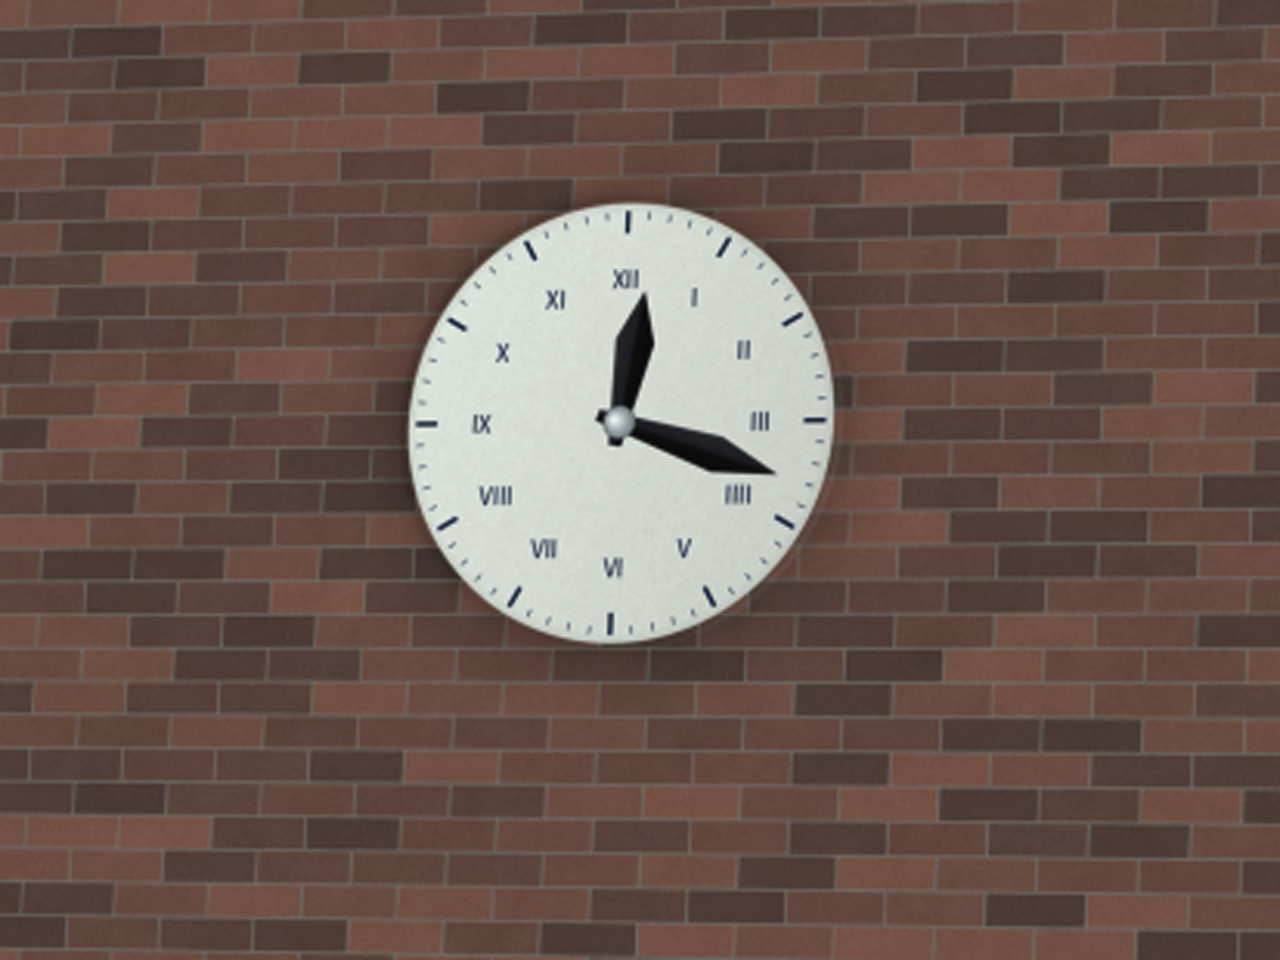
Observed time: 12h18
